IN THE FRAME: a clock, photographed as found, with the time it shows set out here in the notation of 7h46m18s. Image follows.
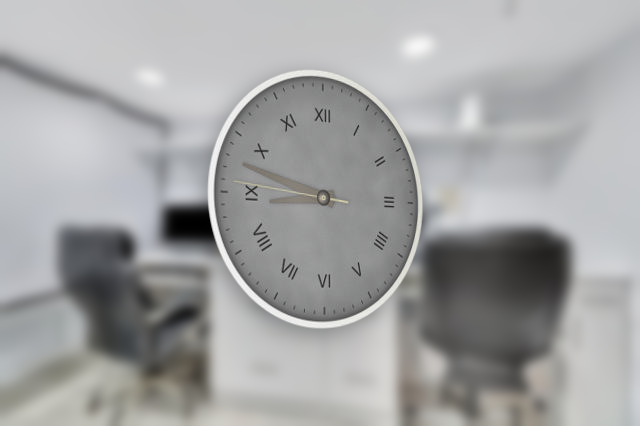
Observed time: 8h47m46s
